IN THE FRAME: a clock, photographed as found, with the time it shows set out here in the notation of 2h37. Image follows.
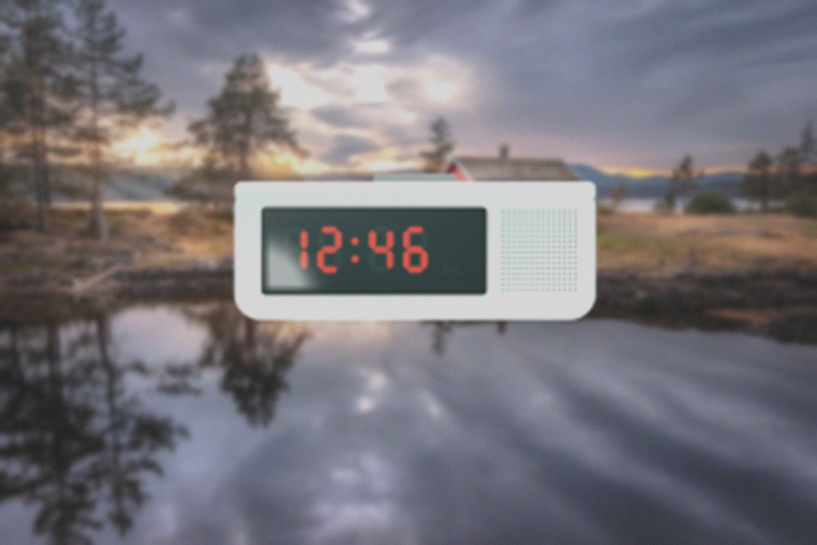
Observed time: 12h46
